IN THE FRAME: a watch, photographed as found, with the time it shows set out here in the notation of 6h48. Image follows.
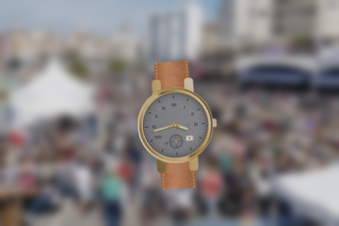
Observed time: 3h43
